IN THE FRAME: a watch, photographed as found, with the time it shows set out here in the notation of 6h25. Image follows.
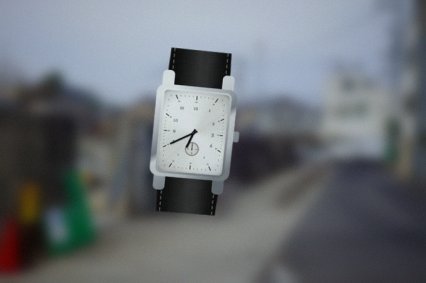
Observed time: 6h40
